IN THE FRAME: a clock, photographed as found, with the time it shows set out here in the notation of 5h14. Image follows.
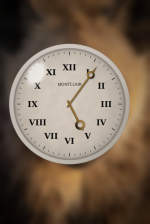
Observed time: 5h06
